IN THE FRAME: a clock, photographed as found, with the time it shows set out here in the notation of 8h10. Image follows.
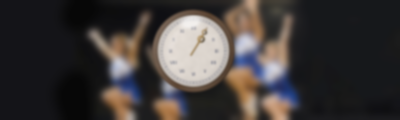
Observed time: 1h05
